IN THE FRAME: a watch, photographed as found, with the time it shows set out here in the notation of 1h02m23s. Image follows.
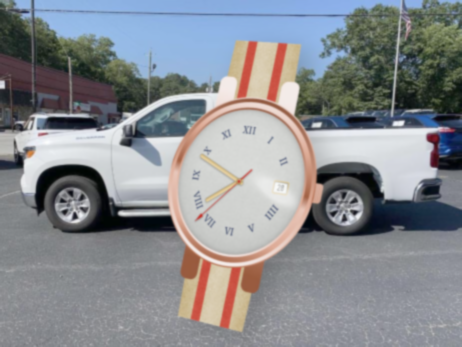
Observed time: 7h48m37s
